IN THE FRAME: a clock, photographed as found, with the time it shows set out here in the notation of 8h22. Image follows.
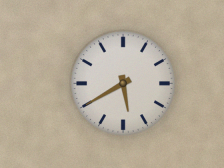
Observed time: 5h40
